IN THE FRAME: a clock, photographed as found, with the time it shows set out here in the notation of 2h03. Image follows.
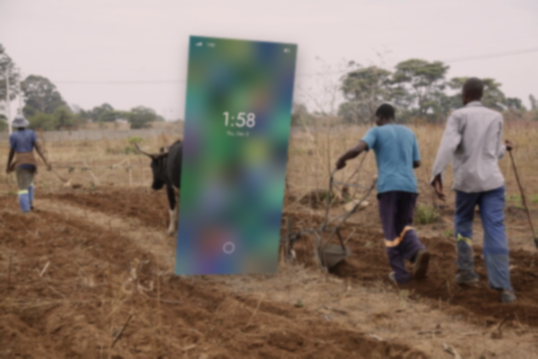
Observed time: 1h58
